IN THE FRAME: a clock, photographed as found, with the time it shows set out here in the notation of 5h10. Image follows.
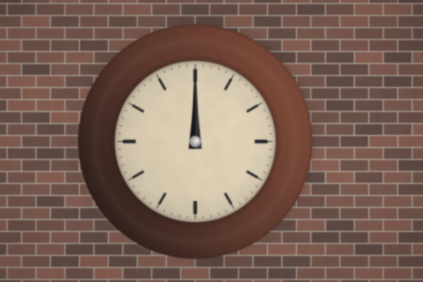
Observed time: 12h00
